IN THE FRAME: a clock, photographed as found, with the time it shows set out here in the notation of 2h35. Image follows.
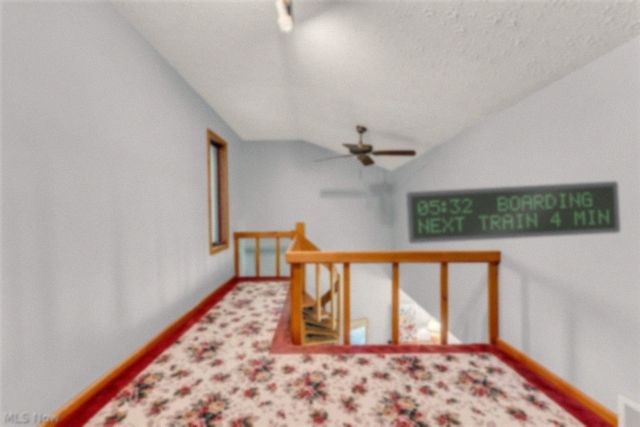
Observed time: 5h32
